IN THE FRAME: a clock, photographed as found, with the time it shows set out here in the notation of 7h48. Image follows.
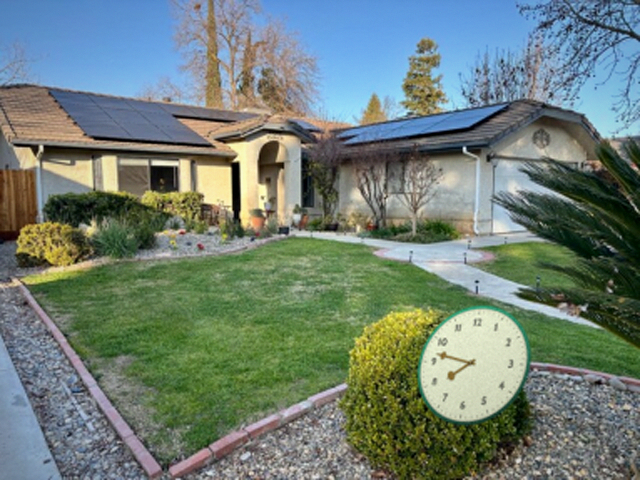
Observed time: 7h47
